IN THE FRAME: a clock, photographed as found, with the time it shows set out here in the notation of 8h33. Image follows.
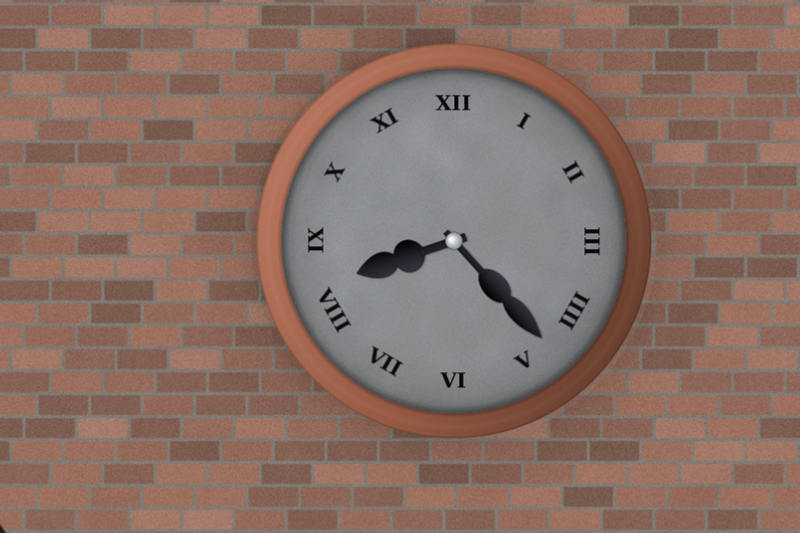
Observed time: 8h23
